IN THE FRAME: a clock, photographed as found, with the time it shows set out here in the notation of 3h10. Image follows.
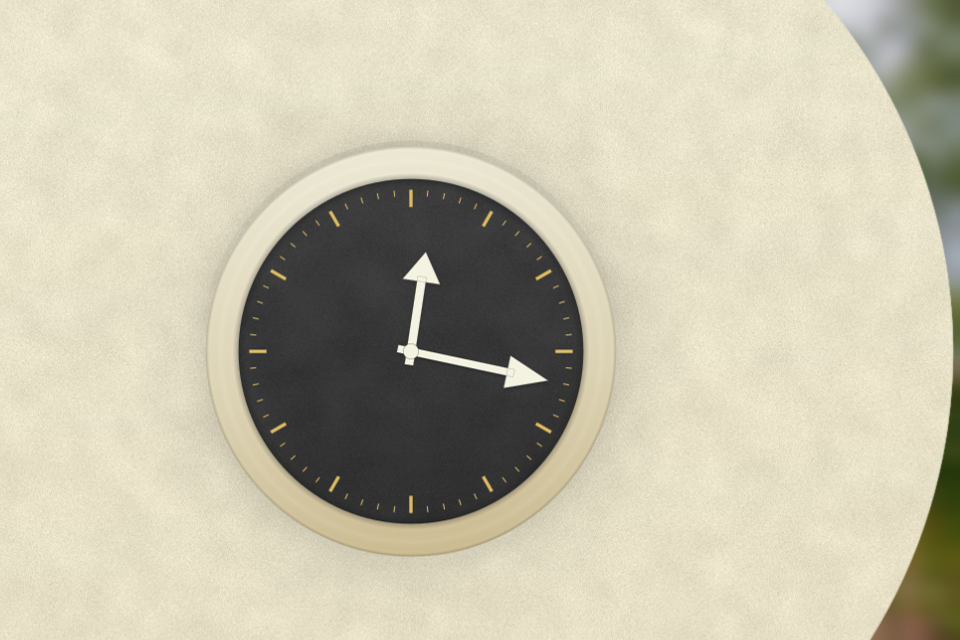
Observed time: 12h17
